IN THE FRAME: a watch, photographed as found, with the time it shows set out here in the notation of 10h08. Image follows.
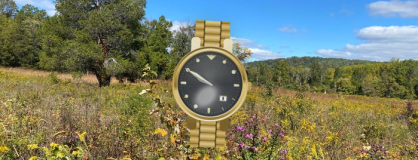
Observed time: 9h50
